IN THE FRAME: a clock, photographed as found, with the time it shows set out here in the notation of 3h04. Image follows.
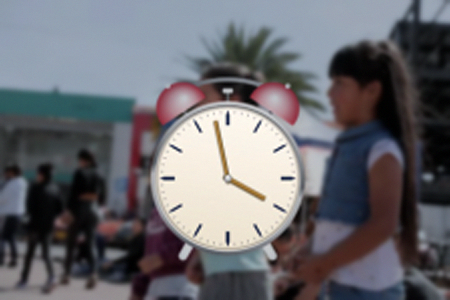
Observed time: 3h58
